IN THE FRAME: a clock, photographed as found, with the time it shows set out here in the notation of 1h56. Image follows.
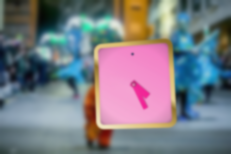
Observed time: 4h26
